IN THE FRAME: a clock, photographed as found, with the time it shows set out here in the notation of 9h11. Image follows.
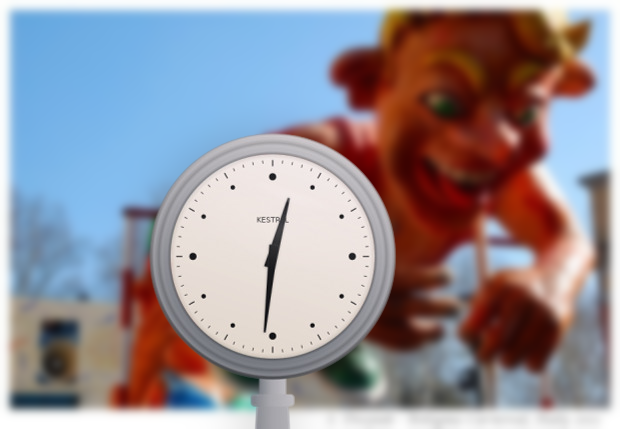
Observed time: 12h31
